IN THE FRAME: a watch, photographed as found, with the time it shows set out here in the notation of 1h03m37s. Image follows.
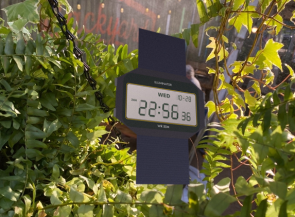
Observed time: 22h56m36s
